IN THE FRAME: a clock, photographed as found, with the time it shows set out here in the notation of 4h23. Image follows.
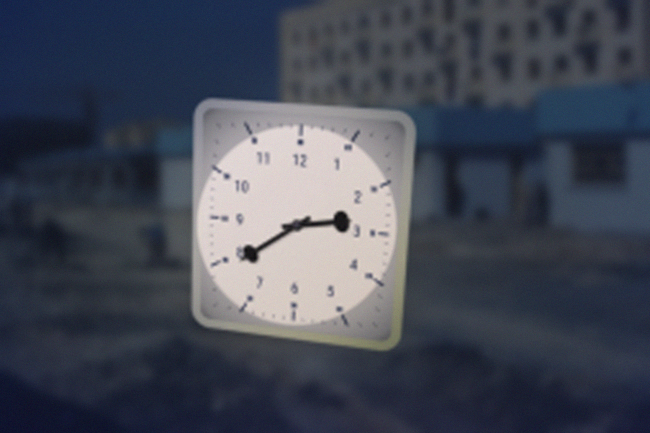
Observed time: 2h39
